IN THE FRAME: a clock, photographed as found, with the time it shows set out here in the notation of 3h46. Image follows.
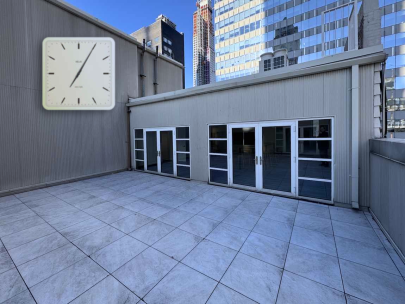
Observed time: 7h05
